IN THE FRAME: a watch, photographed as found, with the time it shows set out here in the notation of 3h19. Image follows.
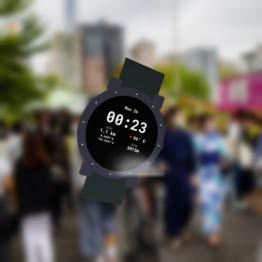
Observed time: 0h23
